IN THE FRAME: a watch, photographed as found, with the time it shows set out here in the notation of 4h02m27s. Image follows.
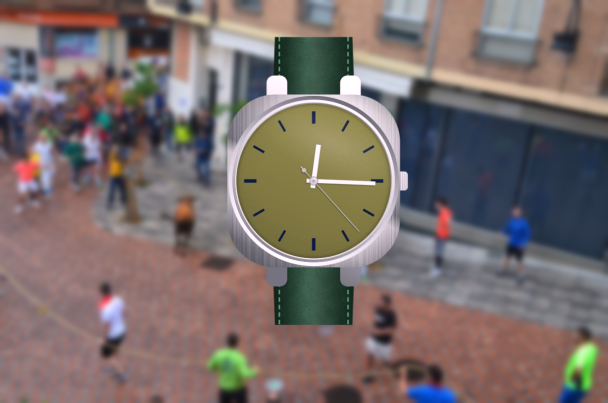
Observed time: 12h15m23s
